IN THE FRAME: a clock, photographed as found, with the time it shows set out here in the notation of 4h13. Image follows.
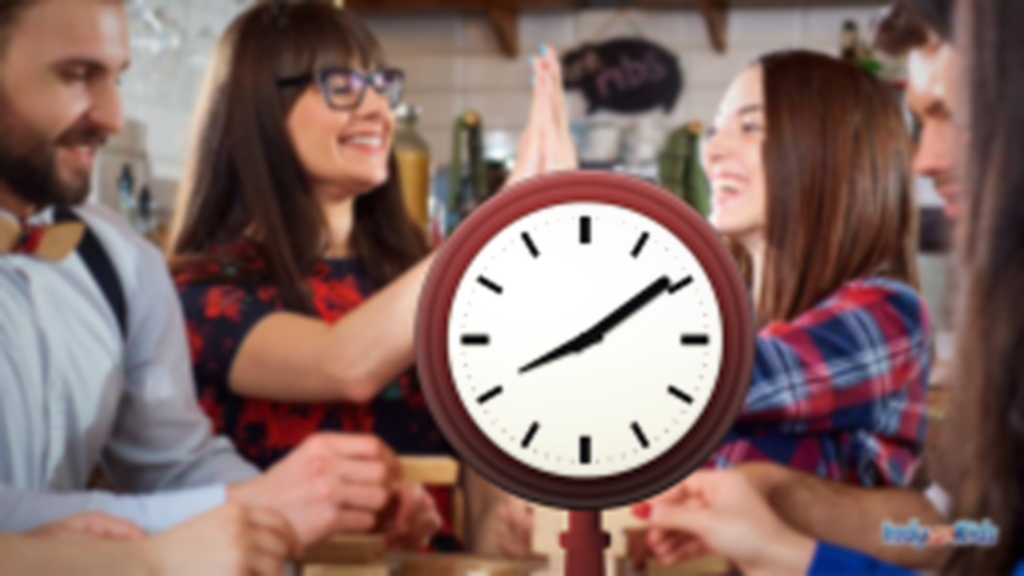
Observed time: 8h09
